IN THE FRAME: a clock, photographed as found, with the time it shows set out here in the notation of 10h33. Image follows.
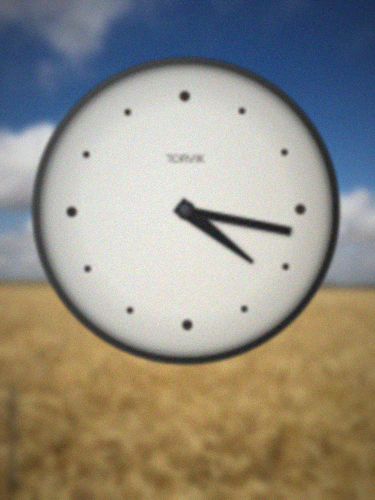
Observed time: 4h17
